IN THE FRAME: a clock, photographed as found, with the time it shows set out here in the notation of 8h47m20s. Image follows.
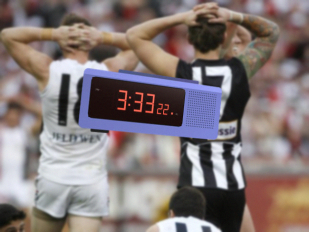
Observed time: 3h33m22s
